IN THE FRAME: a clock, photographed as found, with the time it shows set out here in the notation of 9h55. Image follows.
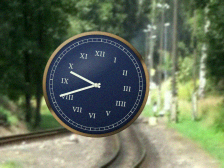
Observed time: 9h41
